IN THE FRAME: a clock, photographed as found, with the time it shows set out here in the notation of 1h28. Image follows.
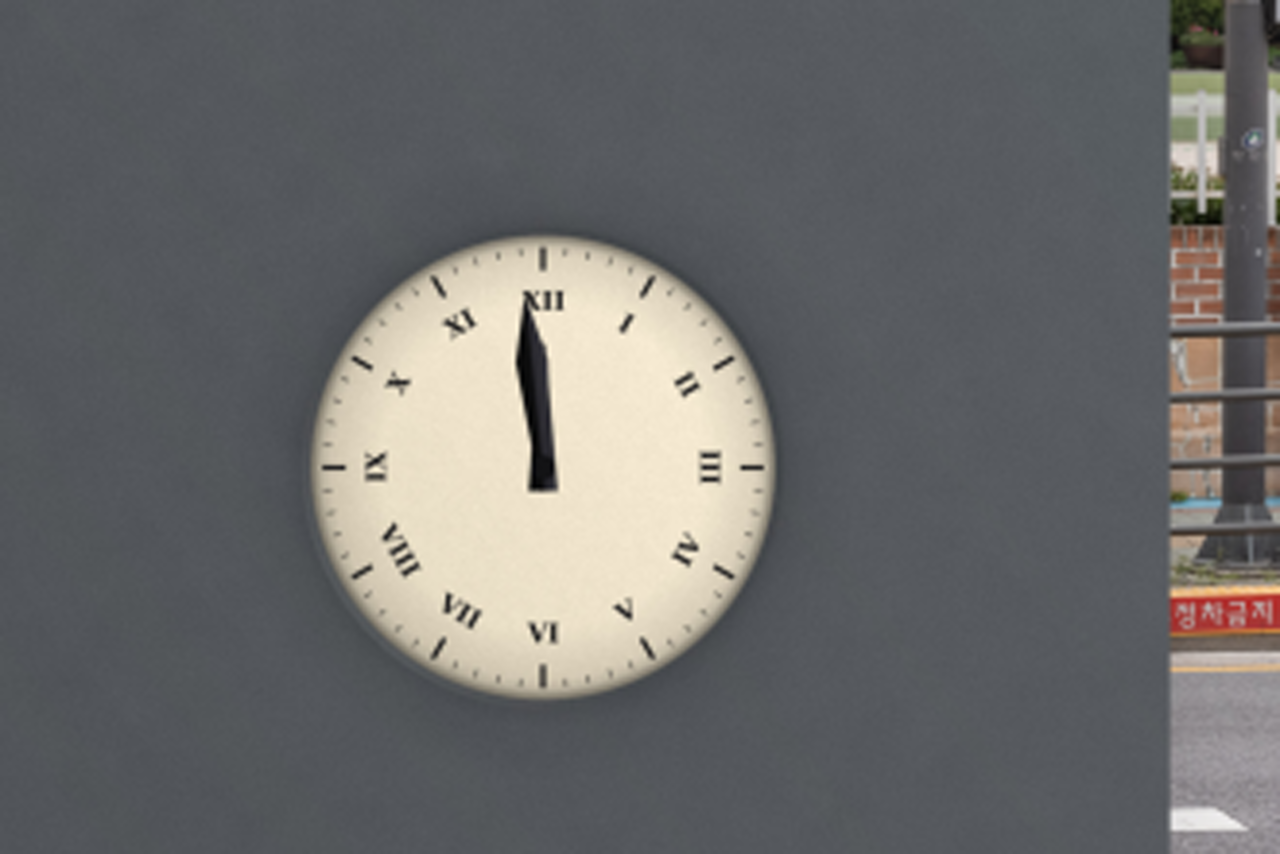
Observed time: 11h59
